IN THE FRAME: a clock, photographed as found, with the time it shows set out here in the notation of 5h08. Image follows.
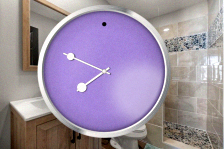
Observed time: 7h49
